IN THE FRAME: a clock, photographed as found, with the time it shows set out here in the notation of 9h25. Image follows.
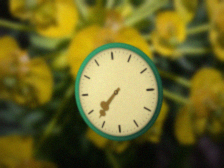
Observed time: 7h37
